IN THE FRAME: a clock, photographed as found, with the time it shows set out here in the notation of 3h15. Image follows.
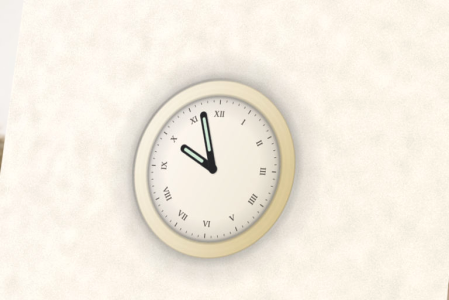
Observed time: 9h57
